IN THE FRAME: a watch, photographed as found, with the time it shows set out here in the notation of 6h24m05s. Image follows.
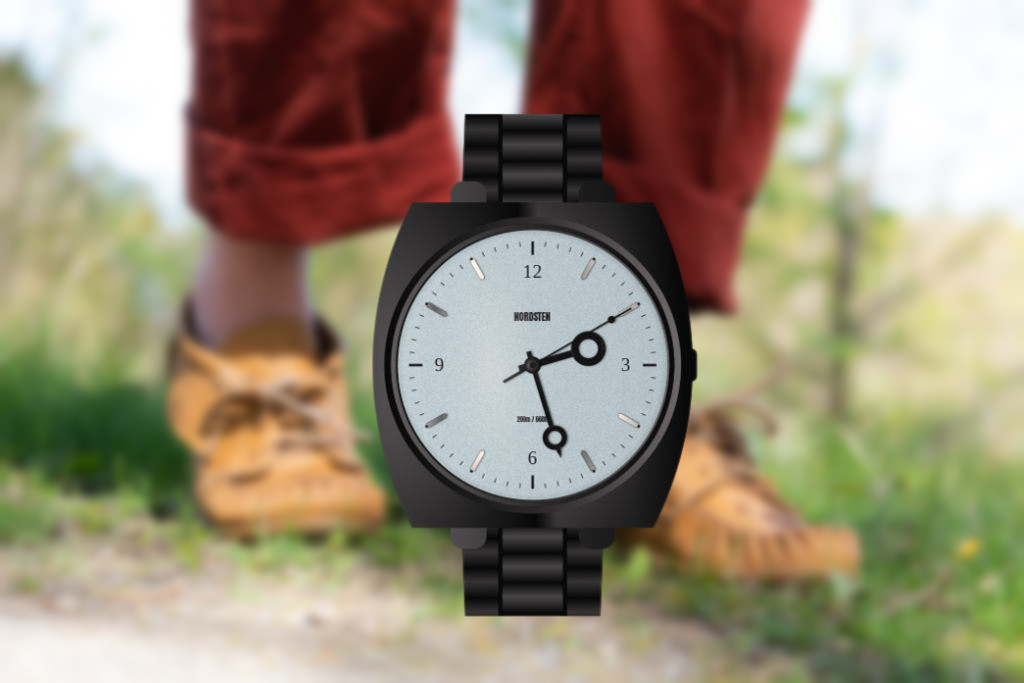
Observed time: 2h27m10s
